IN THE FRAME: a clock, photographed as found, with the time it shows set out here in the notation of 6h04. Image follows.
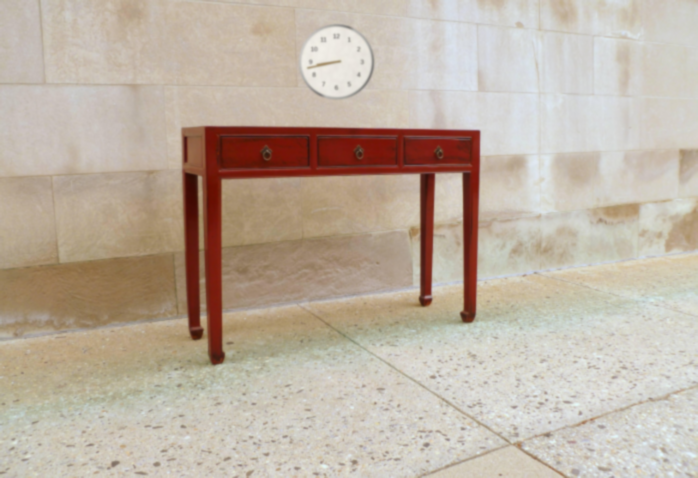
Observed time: 8h43
